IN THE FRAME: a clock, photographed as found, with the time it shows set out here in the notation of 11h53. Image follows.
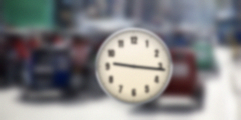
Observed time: 9h16
